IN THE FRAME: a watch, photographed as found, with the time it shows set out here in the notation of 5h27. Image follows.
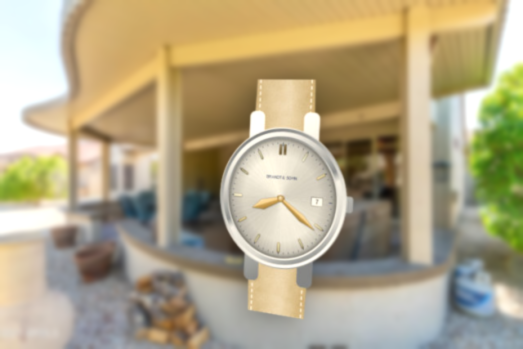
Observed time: 8h21
